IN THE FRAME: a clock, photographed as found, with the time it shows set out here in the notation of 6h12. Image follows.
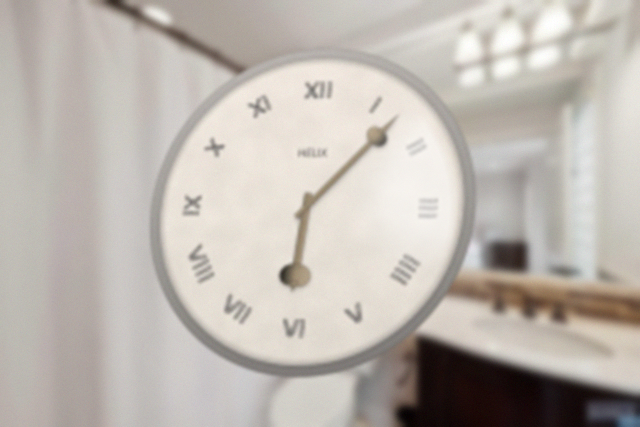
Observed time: 6h07
